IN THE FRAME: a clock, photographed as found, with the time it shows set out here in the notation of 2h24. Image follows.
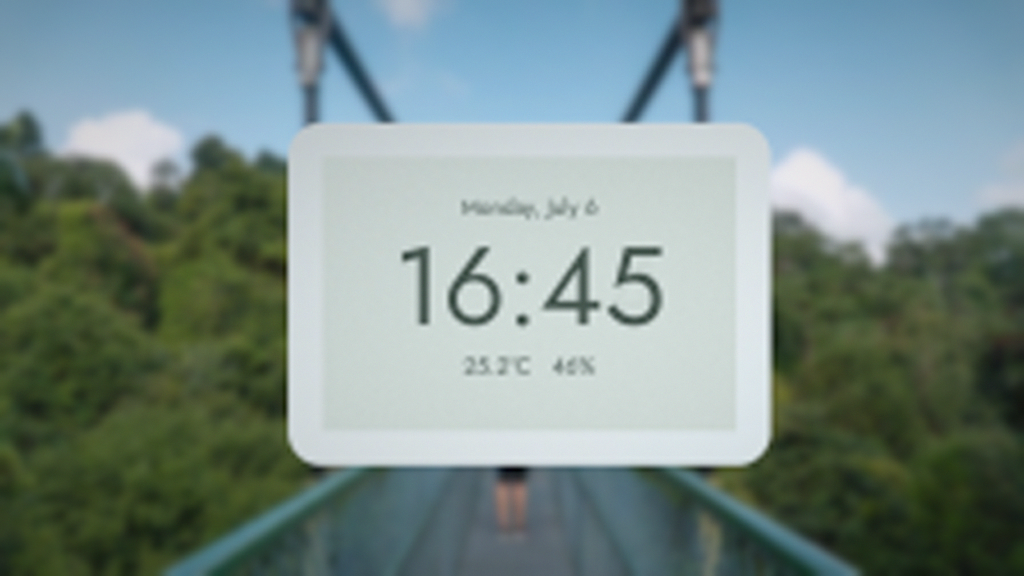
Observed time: 16h45
